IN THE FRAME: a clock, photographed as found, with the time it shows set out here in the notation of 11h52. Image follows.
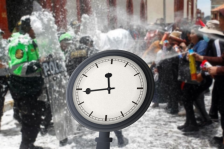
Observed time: 11h44
